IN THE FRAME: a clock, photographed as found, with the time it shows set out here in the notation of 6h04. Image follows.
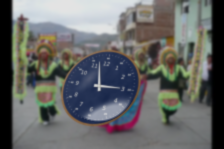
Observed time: 2h57
